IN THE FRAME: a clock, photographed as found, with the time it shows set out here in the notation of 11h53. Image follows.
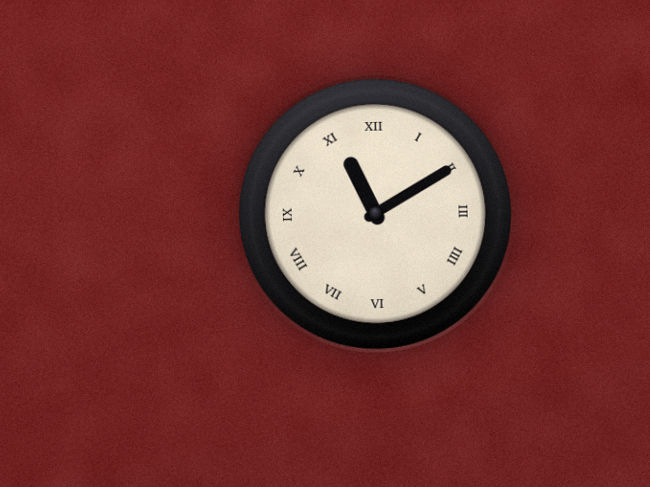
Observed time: 11h10
